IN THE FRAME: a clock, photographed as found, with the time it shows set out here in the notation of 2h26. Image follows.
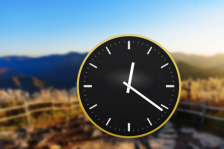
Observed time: 12h21
